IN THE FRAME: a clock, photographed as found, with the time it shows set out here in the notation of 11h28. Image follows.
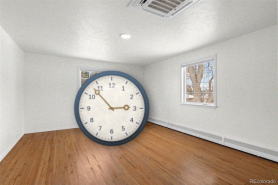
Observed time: 2h53
